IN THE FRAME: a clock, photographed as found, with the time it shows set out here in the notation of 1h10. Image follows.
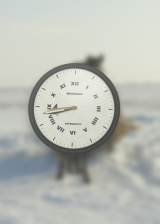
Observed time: 8h43
